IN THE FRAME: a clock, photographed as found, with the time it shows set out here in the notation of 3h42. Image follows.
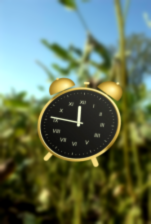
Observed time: 11h46
